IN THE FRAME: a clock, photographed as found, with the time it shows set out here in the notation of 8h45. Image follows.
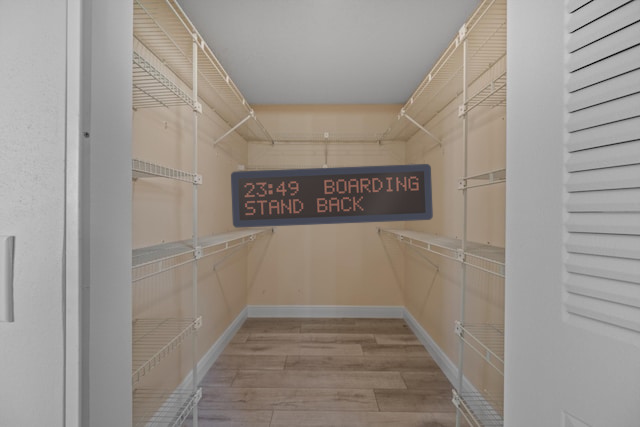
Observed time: 23h49
